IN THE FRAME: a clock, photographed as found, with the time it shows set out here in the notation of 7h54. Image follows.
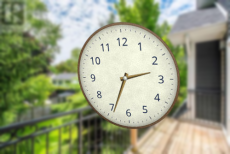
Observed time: 2h34
